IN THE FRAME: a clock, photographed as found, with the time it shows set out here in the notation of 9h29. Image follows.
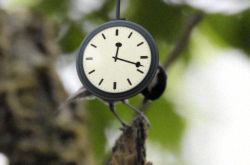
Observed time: 12h18
